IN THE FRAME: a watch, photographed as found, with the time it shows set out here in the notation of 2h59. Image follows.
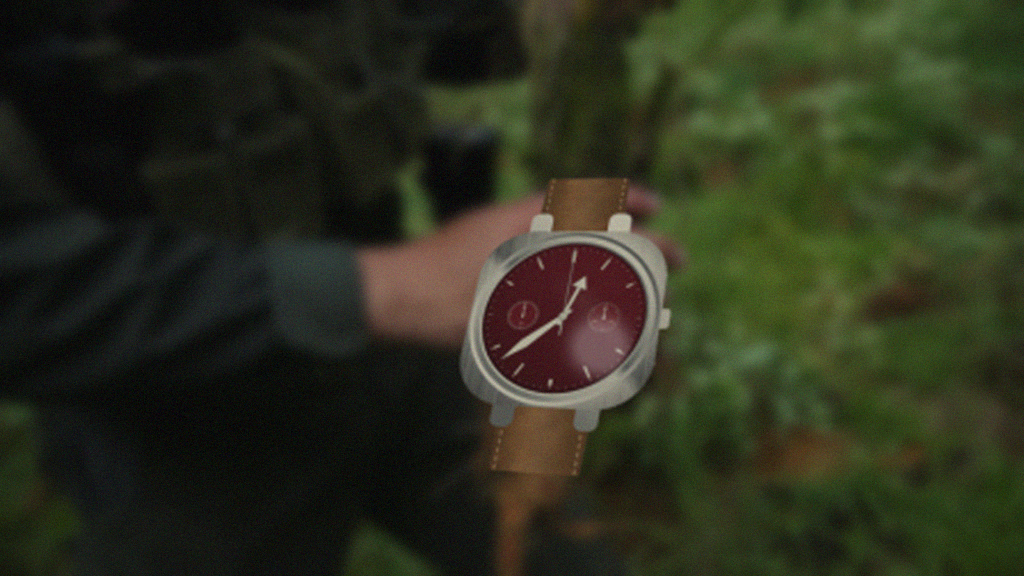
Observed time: 12h38
